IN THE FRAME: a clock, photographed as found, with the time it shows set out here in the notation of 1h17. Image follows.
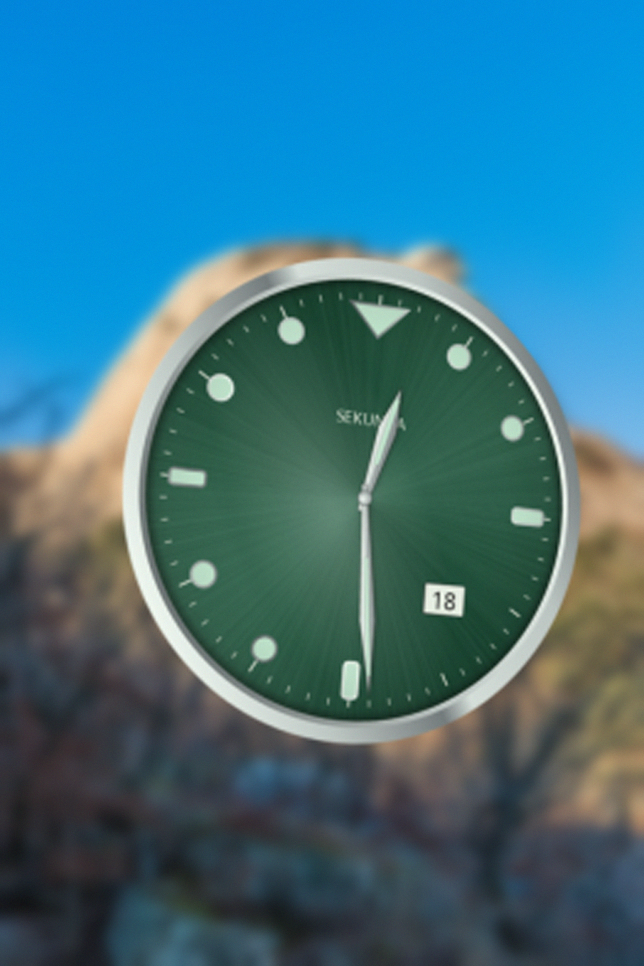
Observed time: 12h29
